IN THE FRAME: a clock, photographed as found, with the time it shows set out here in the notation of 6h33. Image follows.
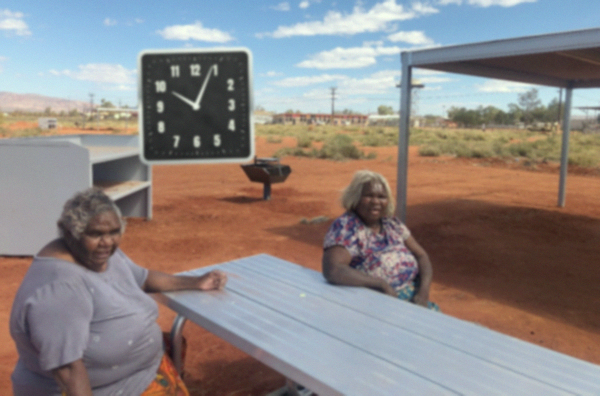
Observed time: 10h04
